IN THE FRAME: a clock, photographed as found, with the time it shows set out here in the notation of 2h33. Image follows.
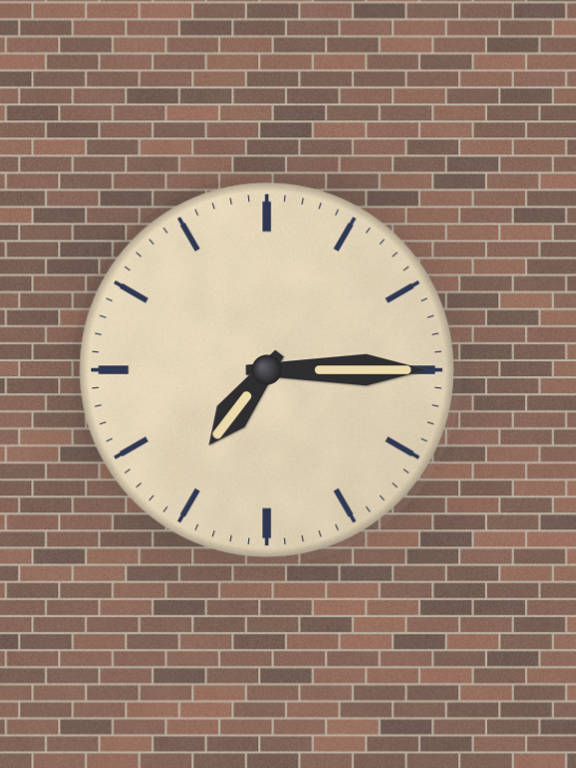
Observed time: 7h15
